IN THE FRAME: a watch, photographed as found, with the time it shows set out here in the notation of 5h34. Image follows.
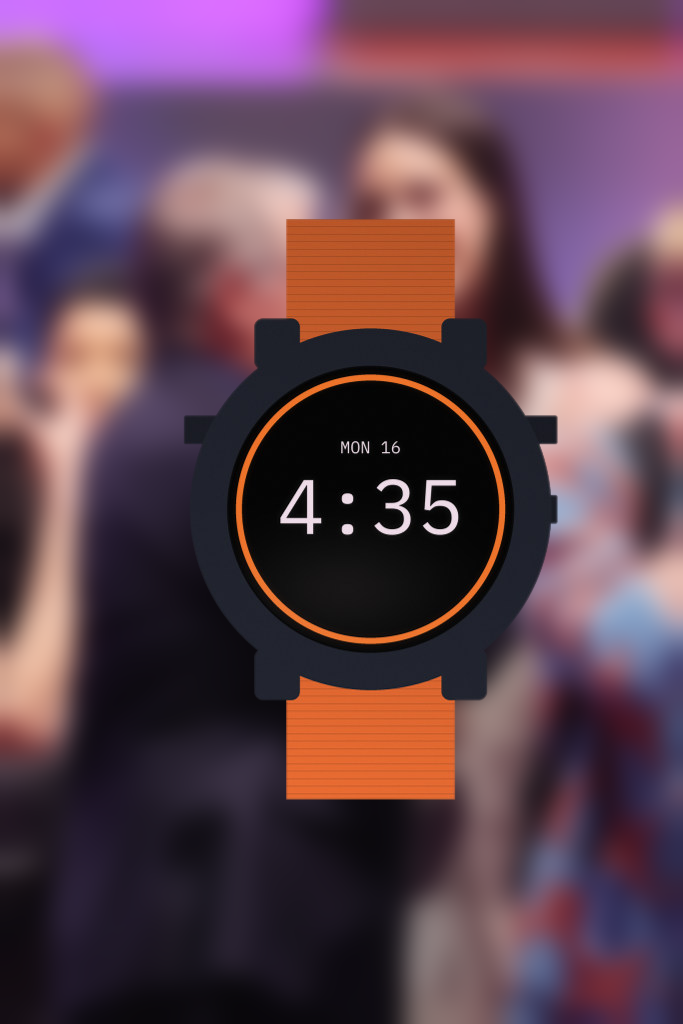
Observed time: 4h35
